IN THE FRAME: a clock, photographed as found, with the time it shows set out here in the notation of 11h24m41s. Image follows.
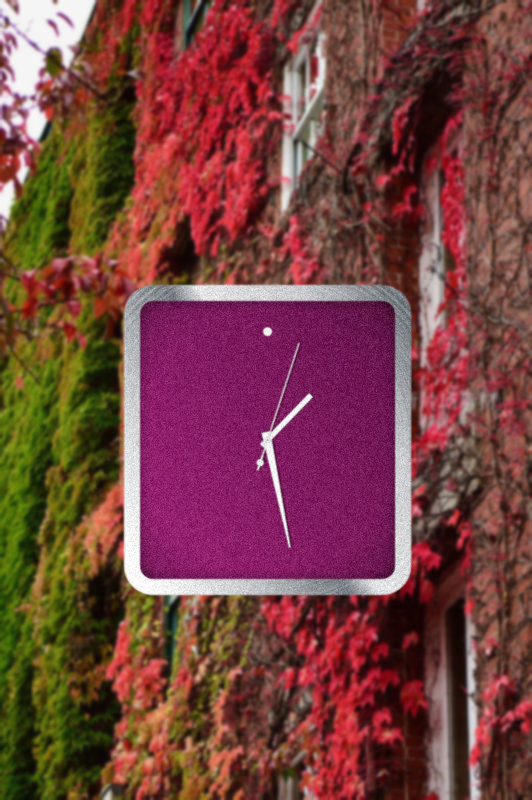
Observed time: 1h28m03s
